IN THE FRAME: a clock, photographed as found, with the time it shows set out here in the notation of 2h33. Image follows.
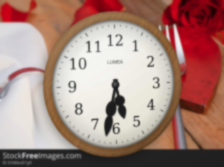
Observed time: 5h32
